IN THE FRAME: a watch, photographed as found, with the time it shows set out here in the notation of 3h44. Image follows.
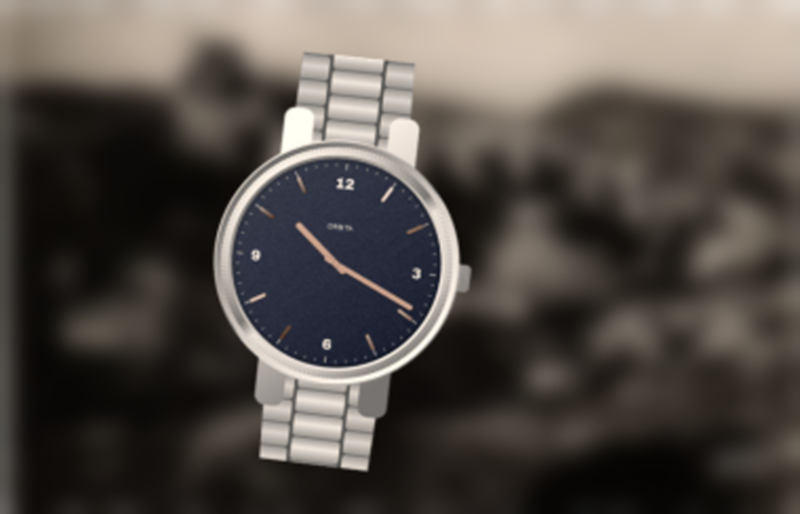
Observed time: 10h19
